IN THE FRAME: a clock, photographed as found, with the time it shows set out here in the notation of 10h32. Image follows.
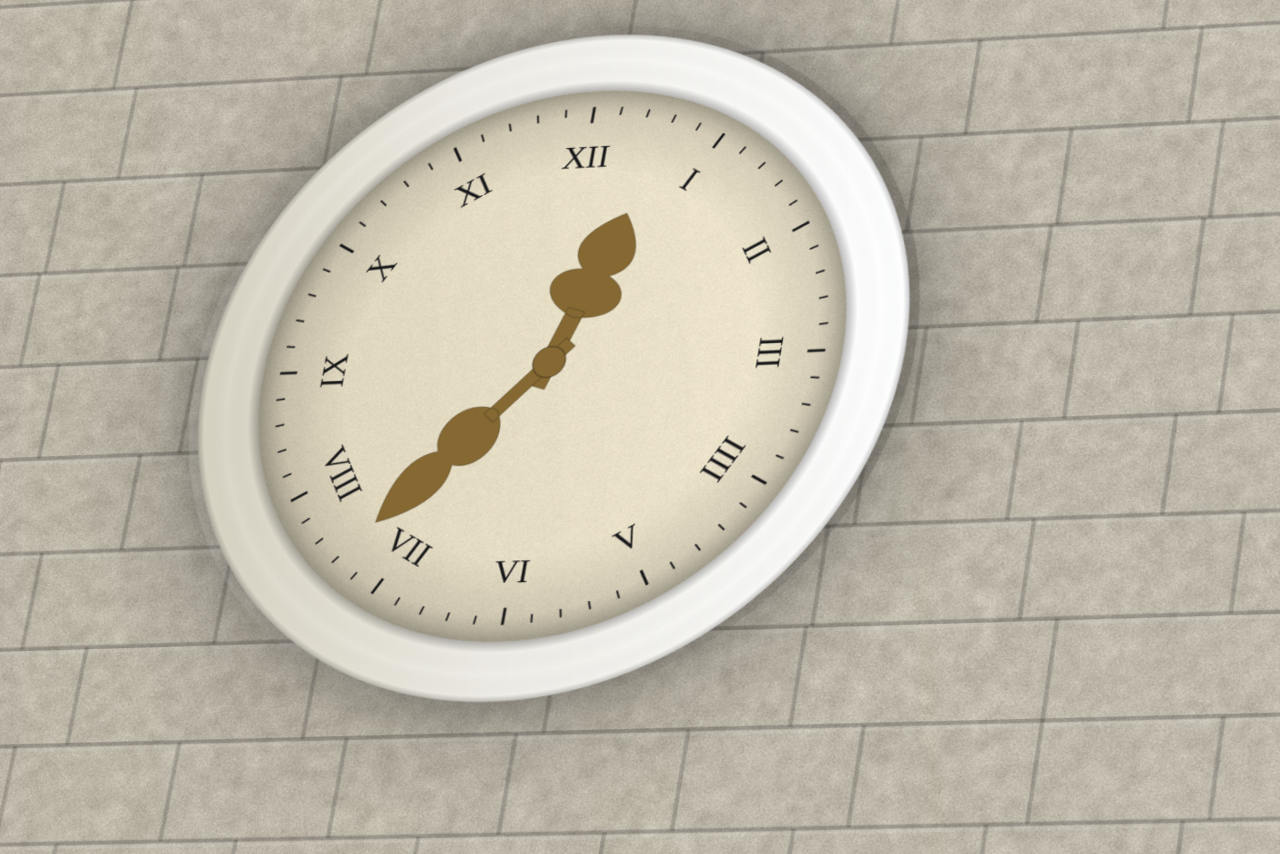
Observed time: 12h37
